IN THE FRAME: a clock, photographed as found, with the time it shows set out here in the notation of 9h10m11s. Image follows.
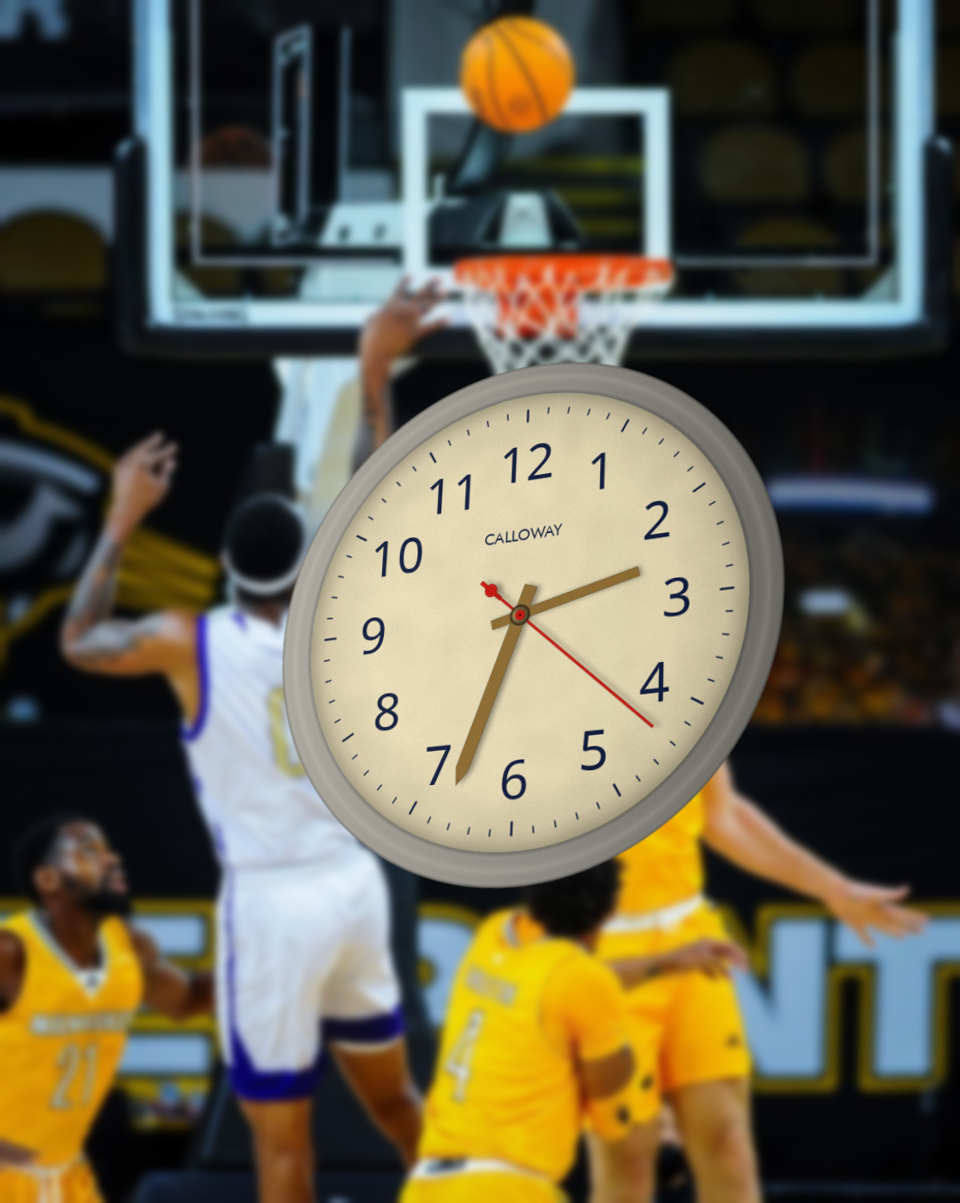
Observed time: 2h33m22s
